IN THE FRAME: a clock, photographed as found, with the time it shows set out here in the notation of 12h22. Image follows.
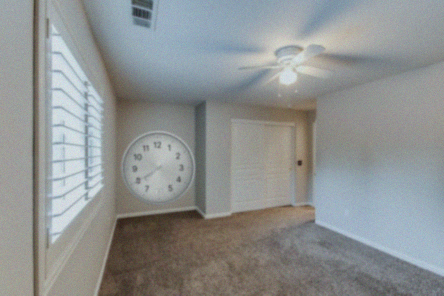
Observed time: 7h40
